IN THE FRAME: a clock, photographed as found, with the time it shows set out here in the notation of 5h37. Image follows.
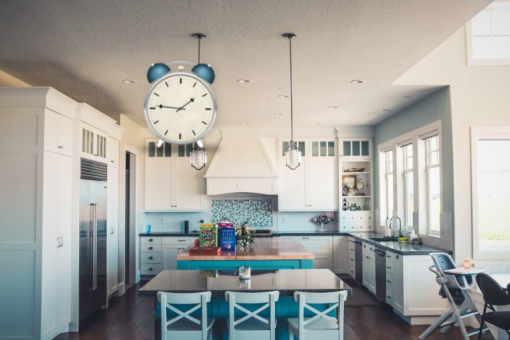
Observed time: 1h46
